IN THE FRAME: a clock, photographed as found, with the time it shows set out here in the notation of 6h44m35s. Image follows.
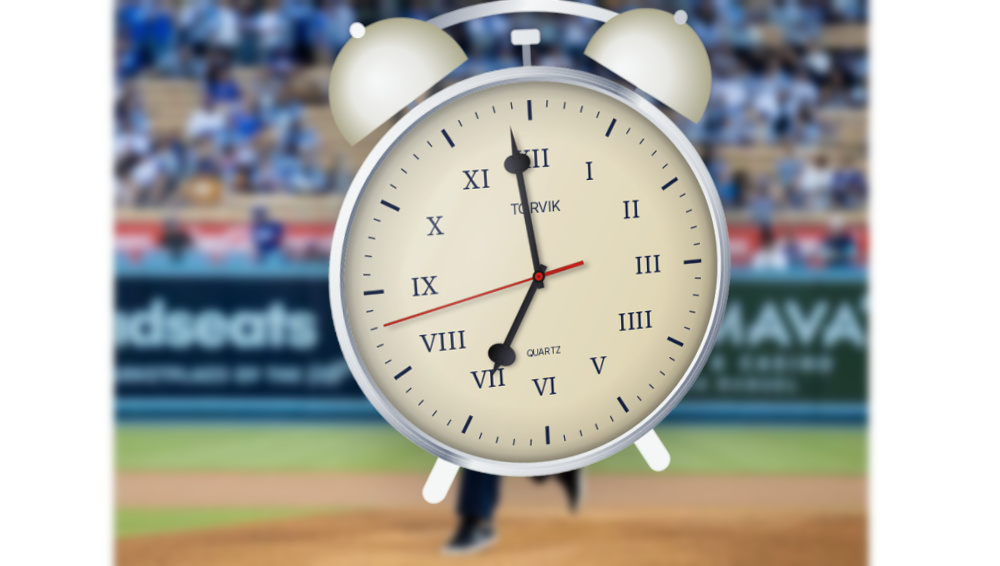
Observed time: 6h58m43s
